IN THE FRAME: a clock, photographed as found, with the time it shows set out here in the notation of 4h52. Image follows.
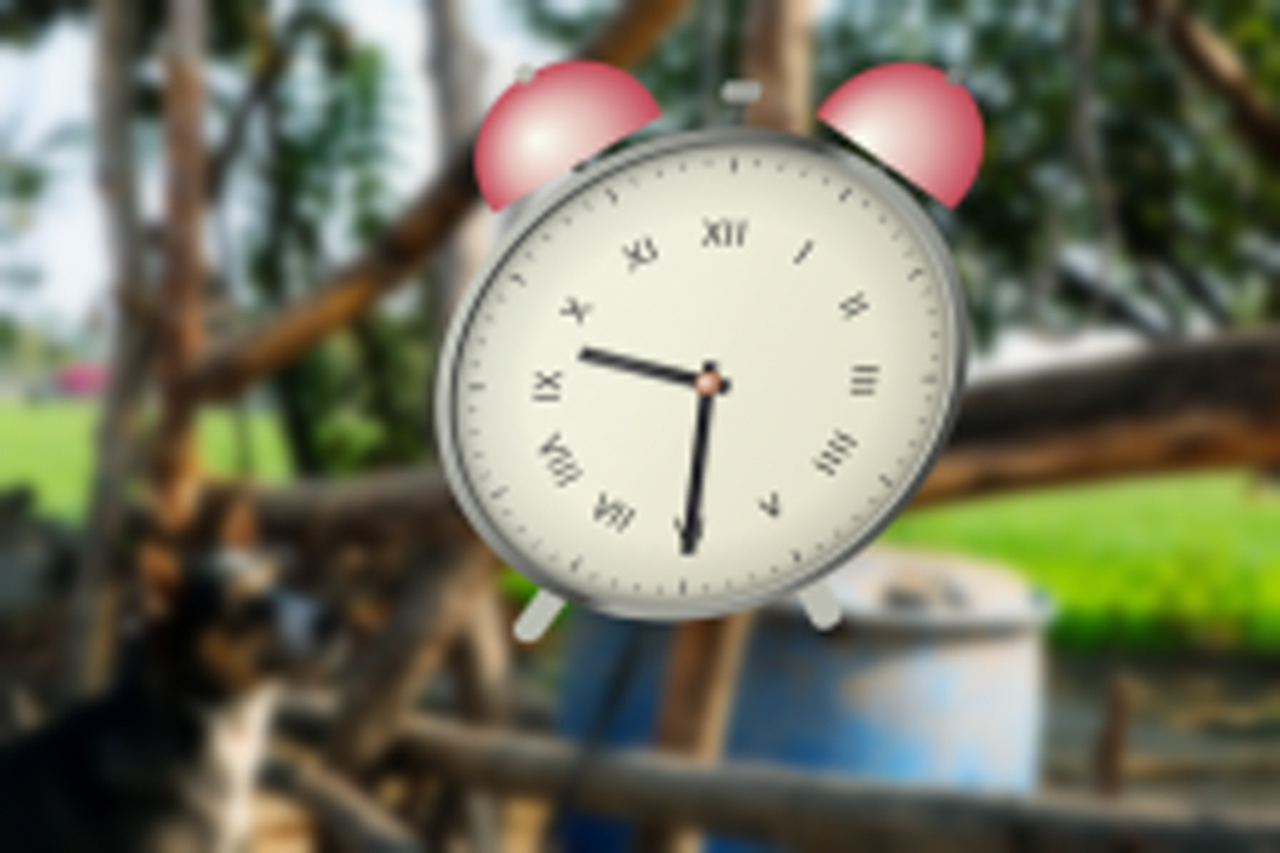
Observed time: 9h30
